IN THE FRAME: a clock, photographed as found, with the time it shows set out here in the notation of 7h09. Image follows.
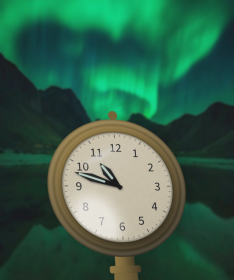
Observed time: 10h48
